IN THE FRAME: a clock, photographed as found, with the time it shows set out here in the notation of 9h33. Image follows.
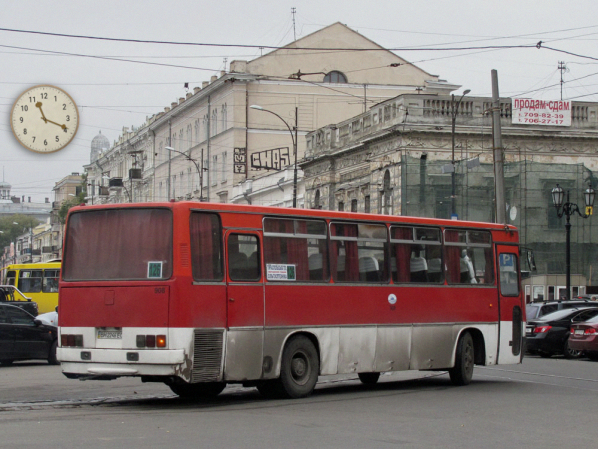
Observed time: 11h19
